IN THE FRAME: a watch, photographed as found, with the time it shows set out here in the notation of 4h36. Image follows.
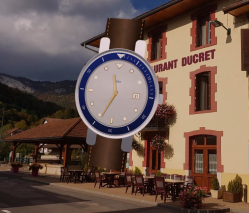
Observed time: 11h34
